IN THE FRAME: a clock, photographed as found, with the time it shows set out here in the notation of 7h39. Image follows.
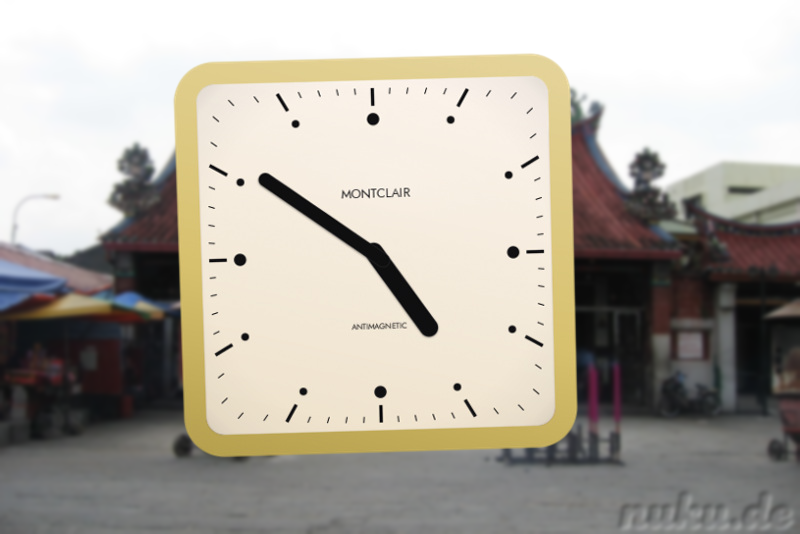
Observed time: 4h51
